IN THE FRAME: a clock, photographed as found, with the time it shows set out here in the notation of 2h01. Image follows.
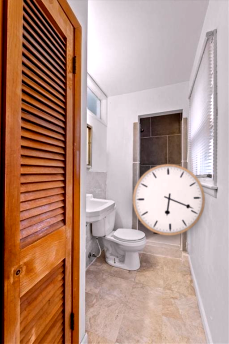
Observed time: 6h19
